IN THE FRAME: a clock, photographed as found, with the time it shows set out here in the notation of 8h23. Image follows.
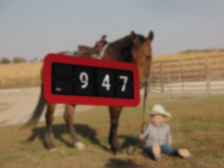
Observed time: 9h47
